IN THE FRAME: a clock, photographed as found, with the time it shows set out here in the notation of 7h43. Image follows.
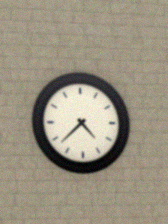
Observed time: 4h38
